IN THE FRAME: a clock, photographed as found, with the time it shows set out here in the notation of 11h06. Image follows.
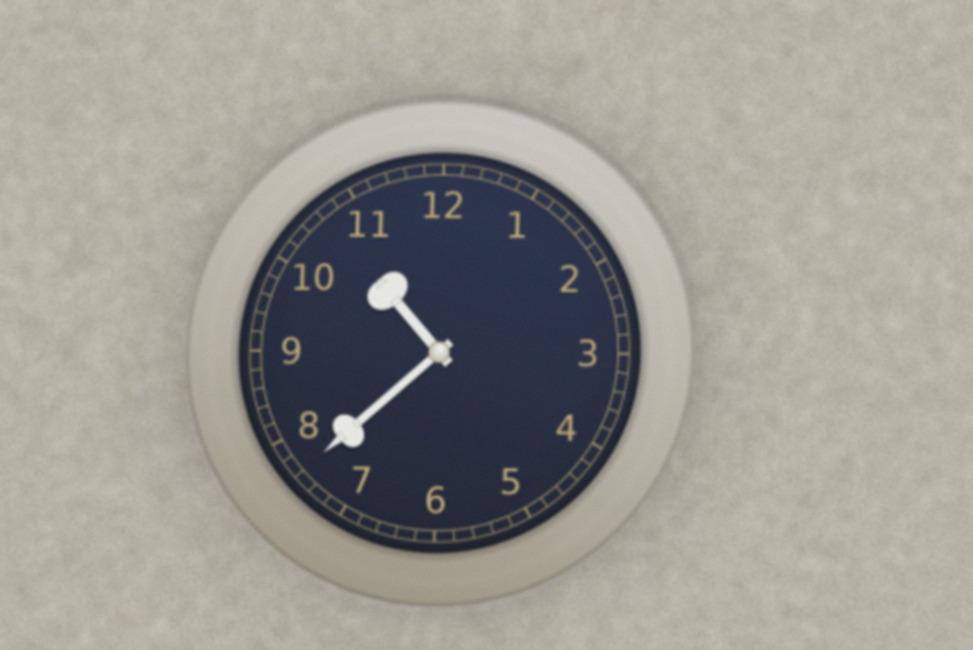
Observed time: 10h38
